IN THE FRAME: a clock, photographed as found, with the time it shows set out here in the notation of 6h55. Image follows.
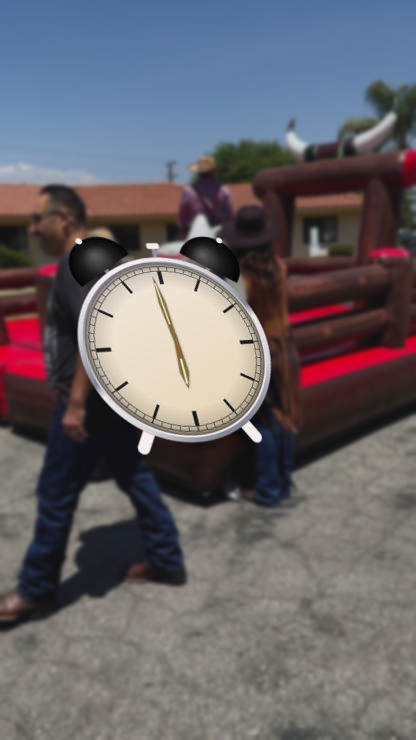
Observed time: 5h59
